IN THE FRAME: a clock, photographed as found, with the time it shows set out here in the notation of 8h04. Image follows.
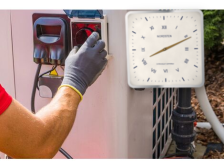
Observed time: 8h11
